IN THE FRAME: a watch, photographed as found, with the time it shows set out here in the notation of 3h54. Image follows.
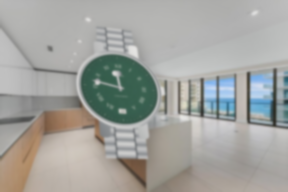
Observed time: 11h47
